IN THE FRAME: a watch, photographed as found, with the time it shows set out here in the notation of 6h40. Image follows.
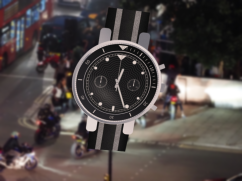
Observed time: 12h26
